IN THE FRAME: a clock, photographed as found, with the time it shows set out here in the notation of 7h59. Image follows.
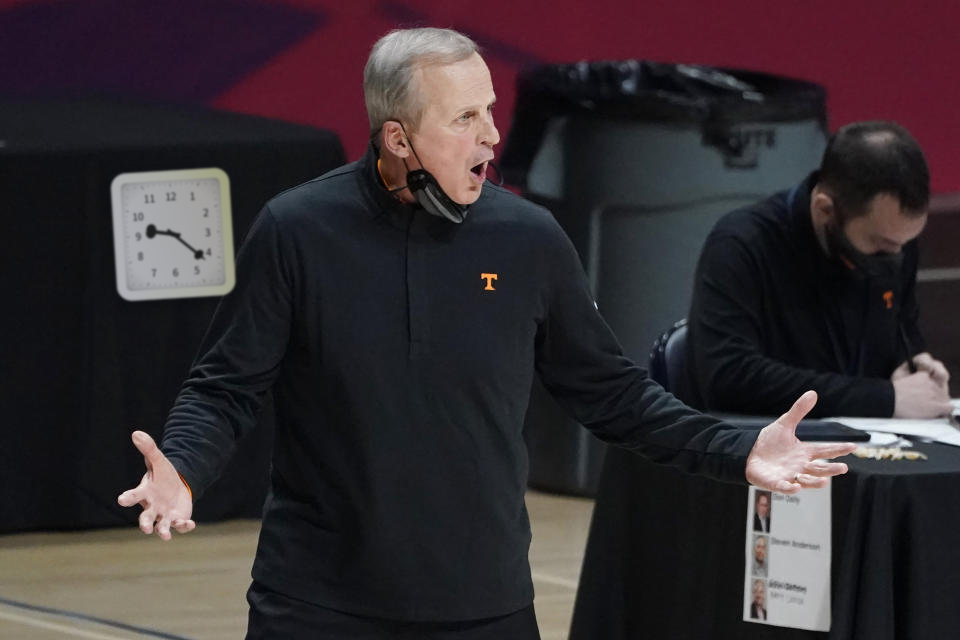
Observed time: 9h22
